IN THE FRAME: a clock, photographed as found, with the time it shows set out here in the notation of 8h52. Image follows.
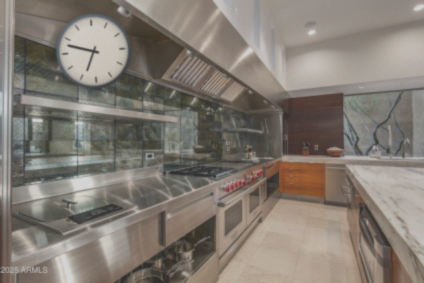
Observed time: 6h48
